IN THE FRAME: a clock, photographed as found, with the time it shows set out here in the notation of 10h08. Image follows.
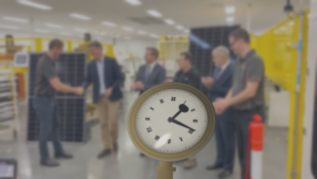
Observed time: 1h19
